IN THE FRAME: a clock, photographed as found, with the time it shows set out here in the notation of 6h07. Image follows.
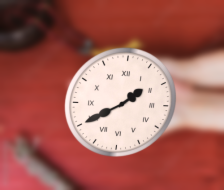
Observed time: 1h40
